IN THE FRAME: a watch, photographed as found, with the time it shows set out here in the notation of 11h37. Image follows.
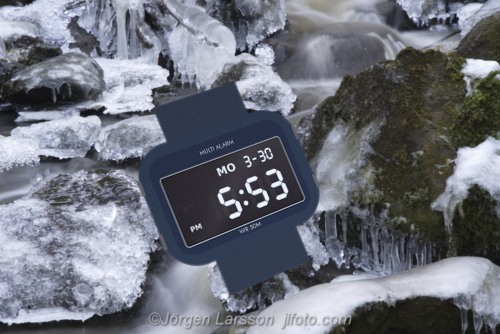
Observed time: 5h53
